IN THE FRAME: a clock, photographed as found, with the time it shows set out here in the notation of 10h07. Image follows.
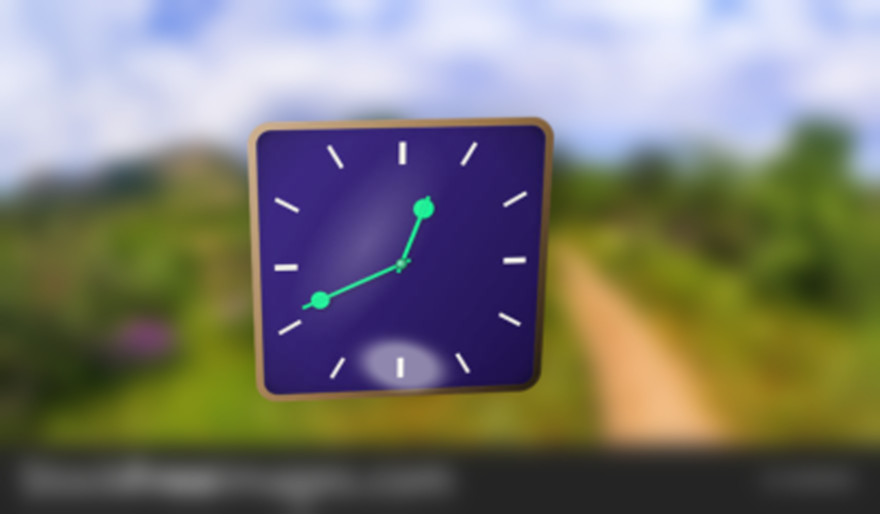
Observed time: 12h41
